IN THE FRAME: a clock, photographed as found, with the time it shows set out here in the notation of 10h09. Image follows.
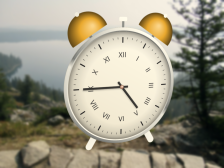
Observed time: 4h45
